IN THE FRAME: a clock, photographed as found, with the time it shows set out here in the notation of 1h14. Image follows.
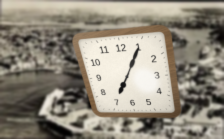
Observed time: 7h05
